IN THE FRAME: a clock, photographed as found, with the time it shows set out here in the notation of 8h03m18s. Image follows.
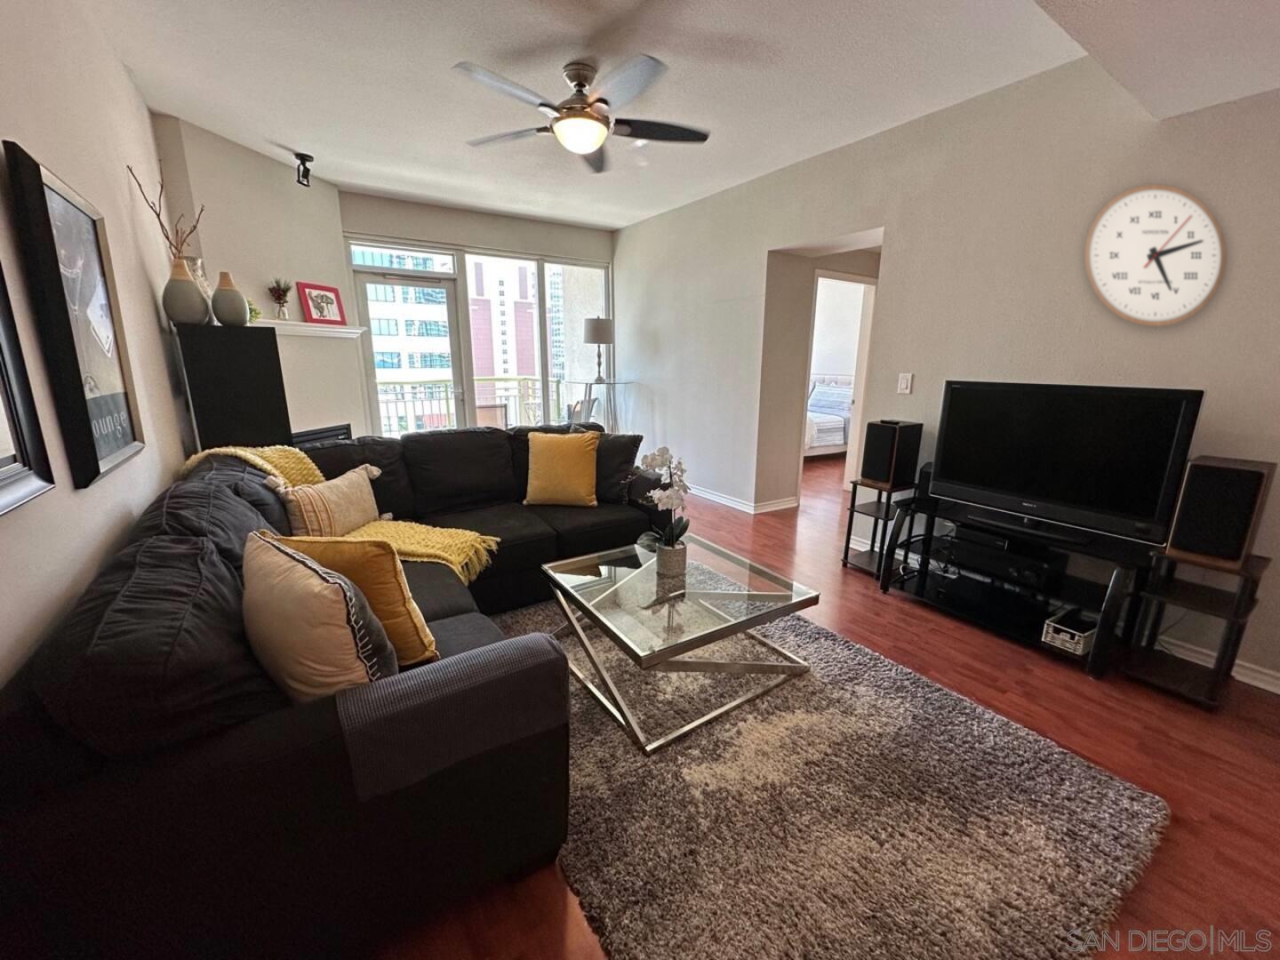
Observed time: 5h12m07s
